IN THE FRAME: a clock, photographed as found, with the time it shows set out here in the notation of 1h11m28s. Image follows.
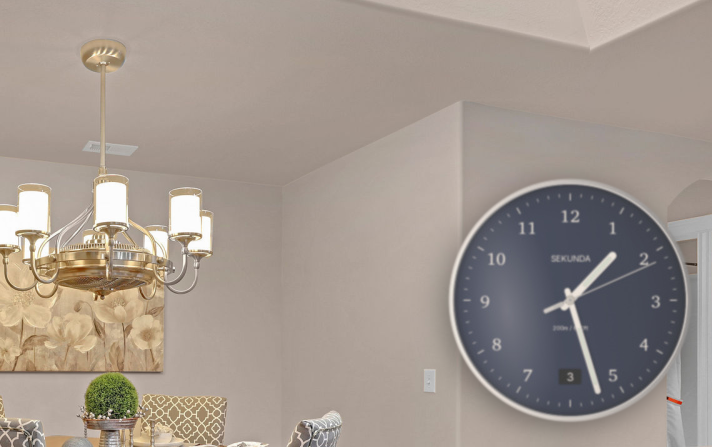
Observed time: 1h27m11s
